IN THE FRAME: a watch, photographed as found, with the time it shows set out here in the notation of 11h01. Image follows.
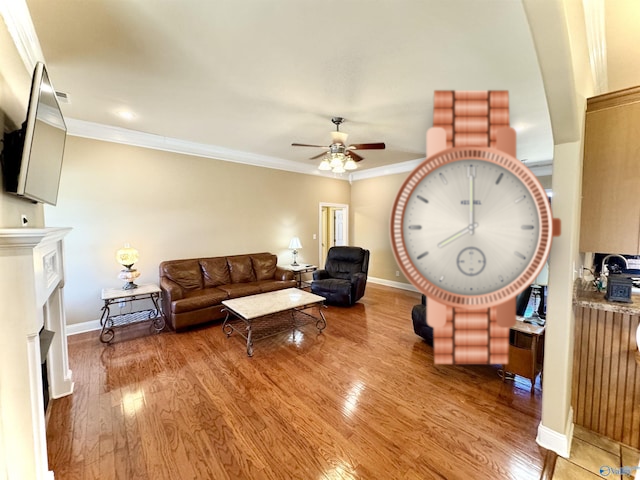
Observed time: 8h00
